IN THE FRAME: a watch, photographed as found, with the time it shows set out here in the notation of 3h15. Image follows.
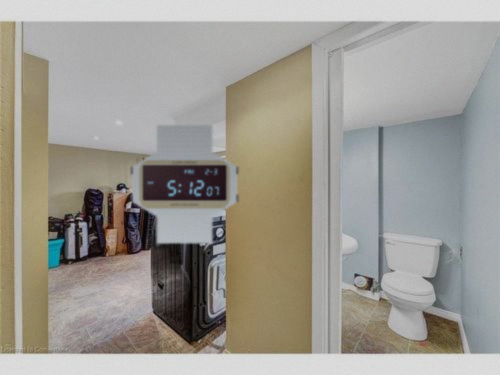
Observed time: 5h12
